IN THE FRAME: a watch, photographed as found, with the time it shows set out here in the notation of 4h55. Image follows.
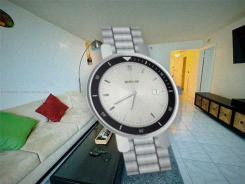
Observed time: 6h41
